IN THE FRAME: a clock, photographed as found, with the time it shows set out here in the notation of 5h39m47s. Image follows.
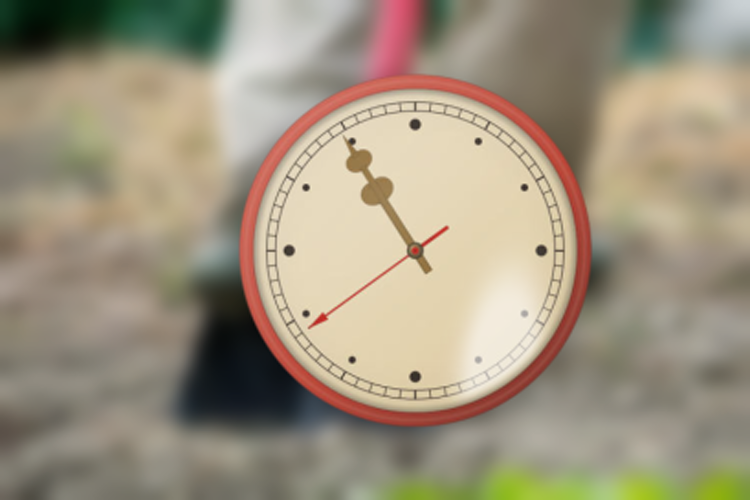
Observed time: 10h54m39s
